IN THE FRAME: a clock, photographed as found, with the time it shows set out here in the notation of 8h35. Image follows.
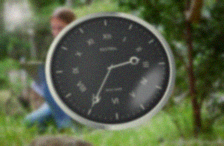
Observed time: 2h35
